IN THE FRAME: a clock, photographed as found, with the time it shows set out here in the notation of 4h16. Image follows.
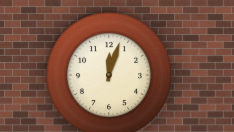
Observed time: 12h03
